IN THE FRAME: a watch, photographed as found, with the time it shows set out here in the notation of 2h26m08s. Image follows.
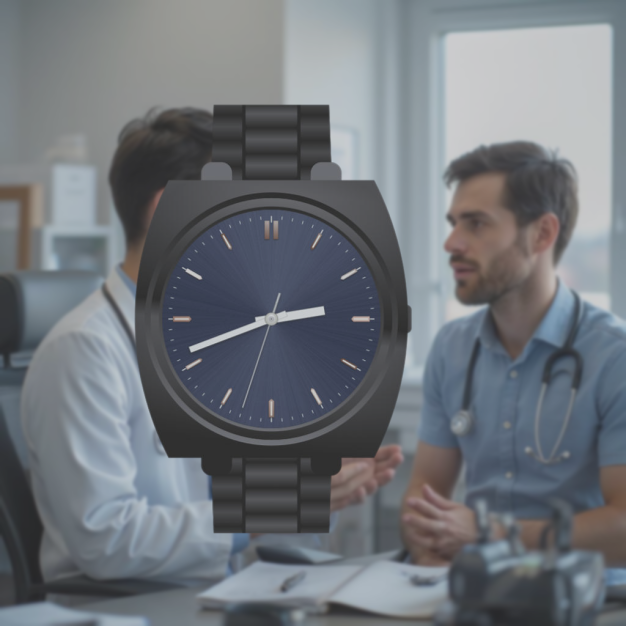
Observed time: 2h41m33s
